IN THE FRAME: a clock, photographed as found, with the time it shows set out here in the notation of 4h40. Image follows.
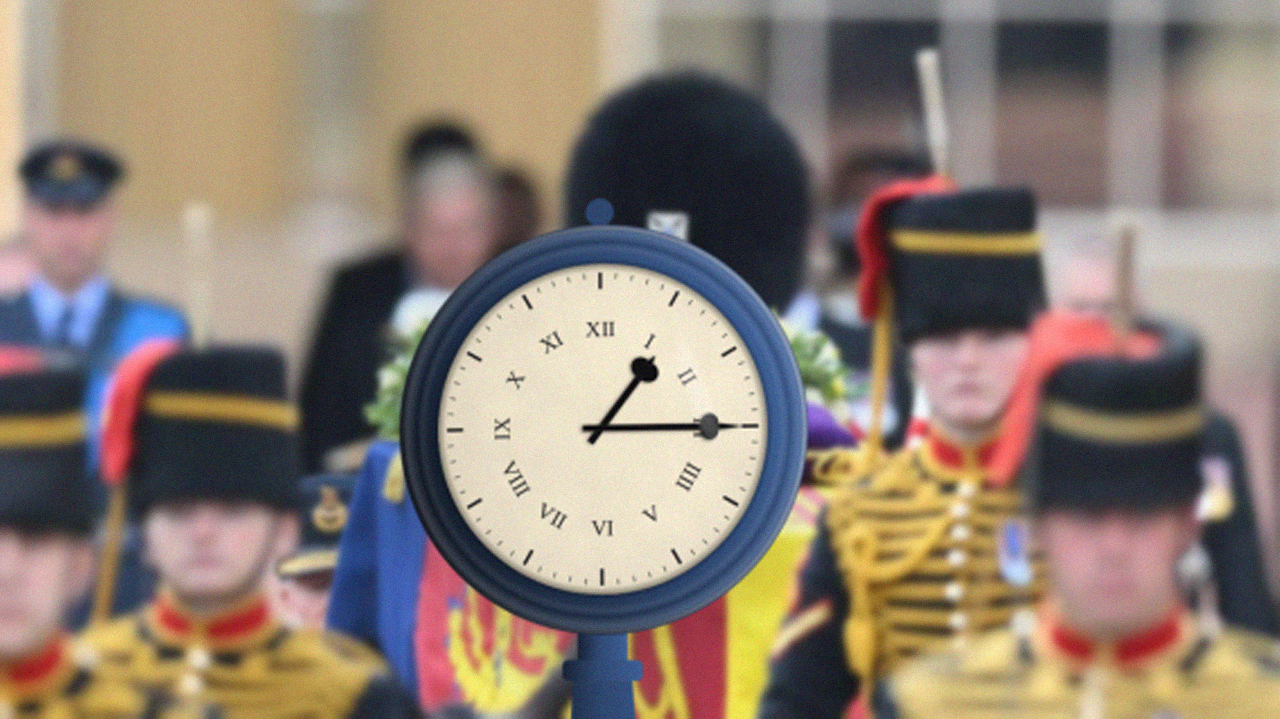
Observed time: 1h15
